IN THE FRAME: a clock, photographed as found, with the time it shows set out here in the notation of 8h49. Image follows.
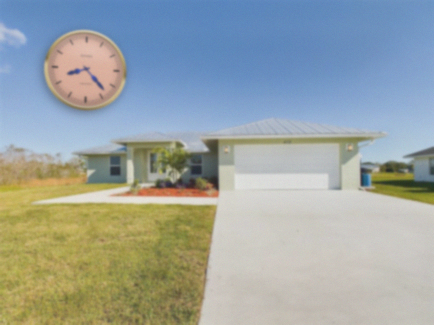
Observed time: 8h23
